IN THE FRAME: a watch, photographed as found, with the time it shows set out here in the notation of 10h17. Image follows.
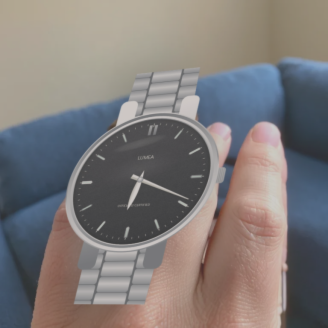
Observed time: 6h19
